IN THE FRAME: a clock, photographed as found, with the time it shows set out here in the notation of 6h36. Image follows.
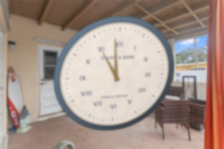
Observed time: 10h59
